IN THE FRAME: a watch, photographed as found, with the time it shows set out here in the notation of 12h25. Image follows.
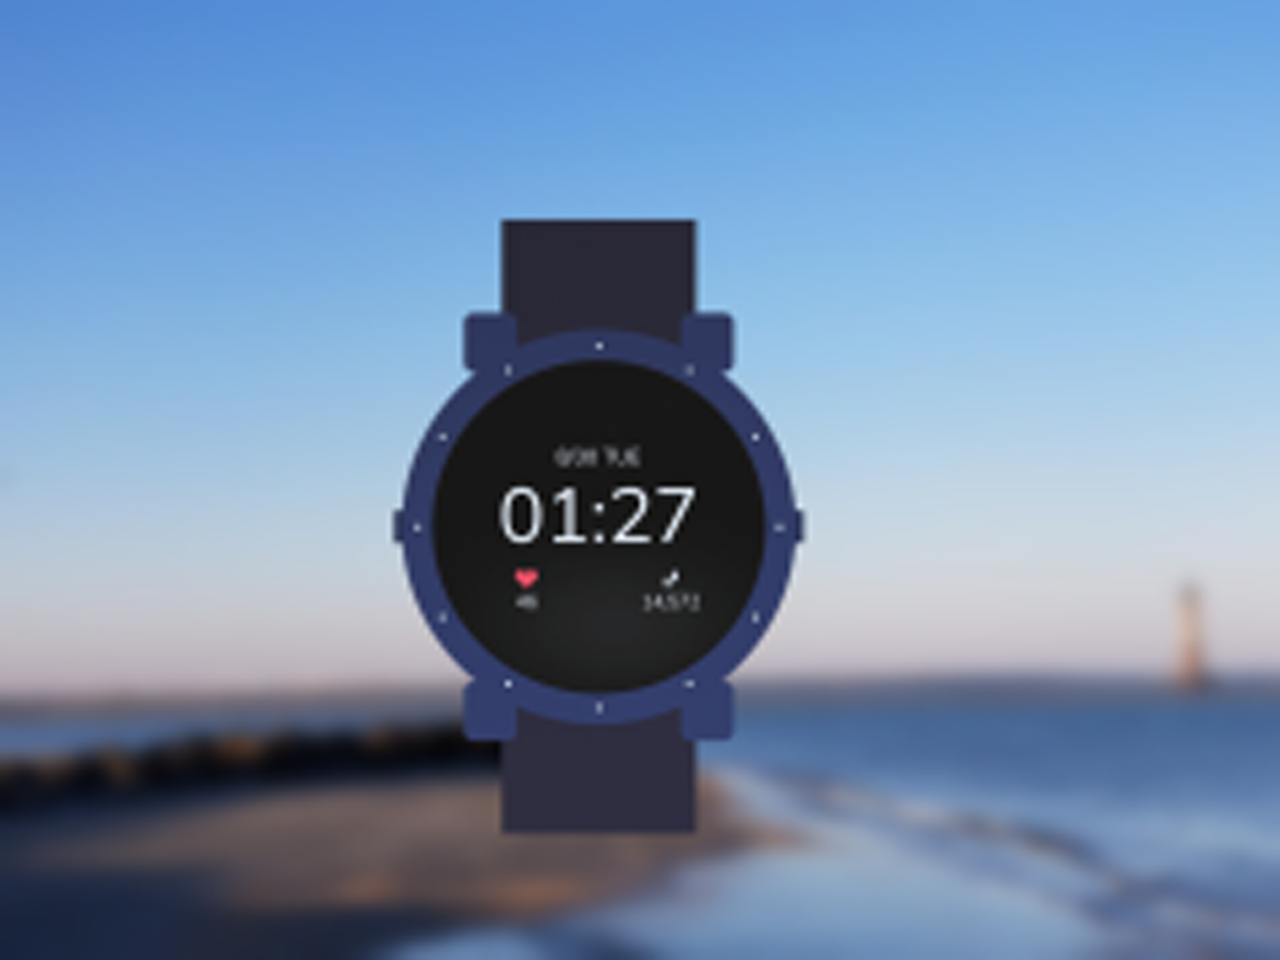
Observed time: 1h27
